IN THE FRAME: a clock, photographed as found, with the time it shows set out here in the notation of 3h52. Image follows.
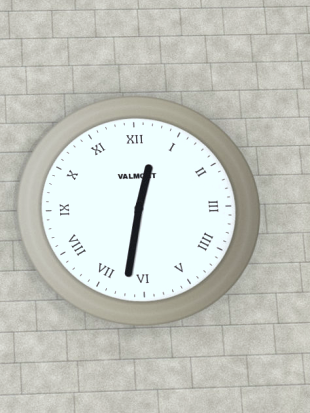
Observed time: 12h32
